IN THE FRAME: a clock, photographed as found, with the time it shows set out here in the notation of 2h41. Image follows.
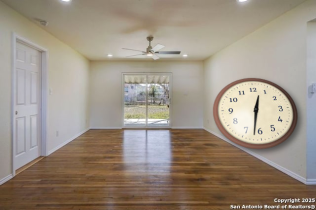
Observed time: 12h32
